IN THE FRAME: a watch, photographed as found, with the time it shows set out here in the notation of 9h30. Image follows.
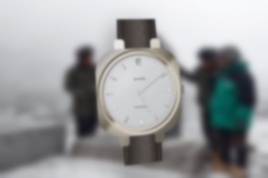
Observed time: 5h09
